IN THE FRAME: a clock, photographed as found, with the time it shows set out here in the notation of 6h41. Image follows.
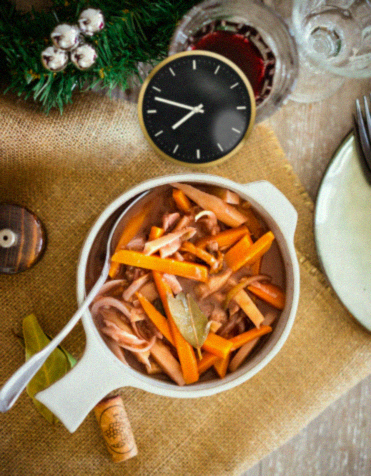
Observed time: 7h48
